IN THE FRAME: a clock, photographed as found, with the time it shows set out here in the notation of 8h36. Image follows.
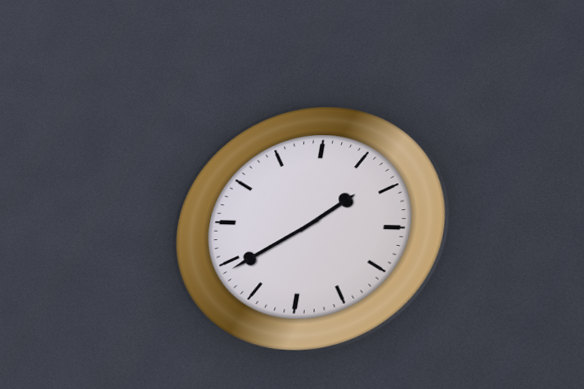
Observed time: 1h39
